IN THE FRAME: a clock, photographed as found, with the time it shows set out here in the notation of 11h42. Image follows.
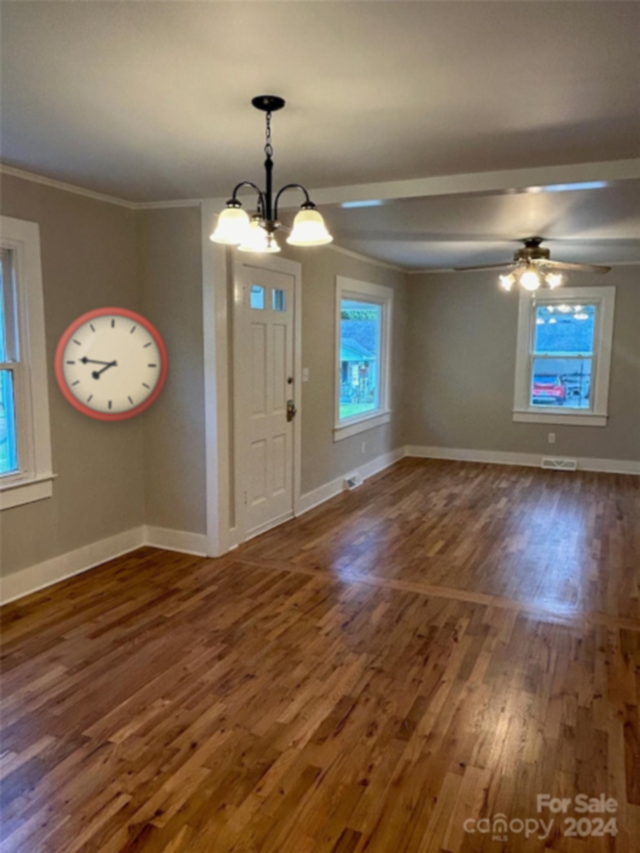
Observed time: 7h46
